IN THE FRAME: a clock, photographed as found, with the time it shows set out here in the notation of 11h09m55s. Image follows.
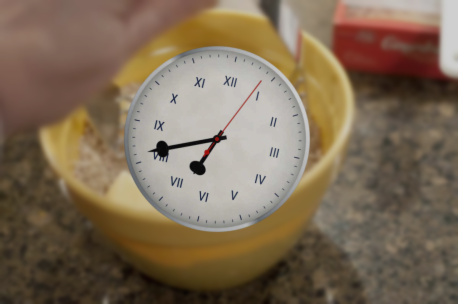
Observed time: 6h41m04s
